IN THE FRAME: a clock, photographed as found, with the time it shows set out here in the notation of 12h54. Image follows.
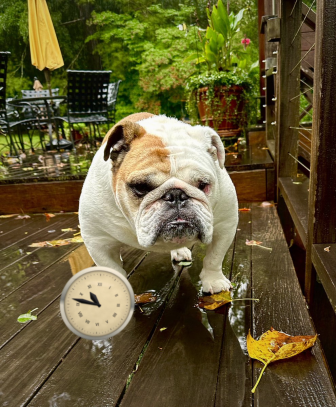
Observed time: 10h47
